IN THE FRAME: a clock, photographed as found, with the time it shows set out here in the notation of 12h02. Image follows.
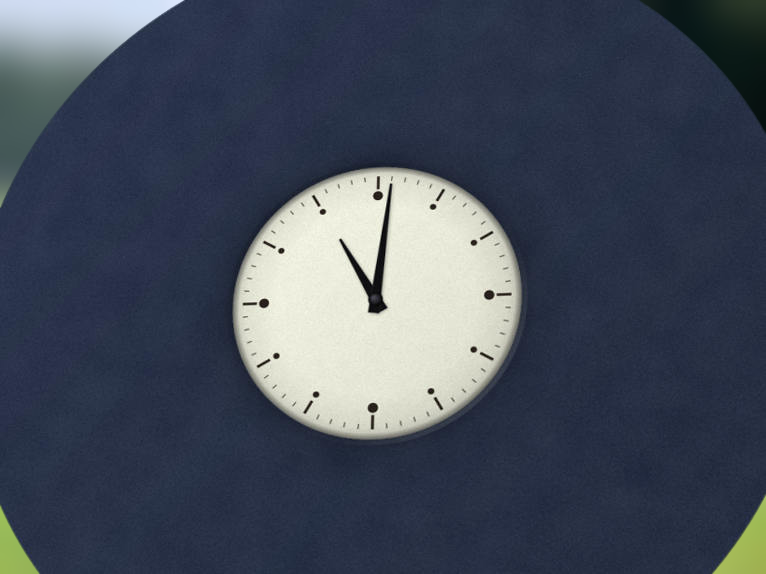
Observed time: 11h01
